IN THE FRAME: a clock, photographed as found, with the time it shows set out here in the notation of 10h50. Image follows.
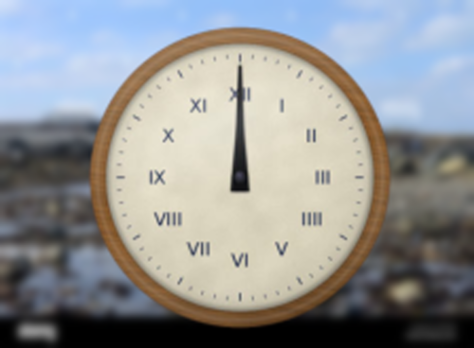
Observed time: 12h00
